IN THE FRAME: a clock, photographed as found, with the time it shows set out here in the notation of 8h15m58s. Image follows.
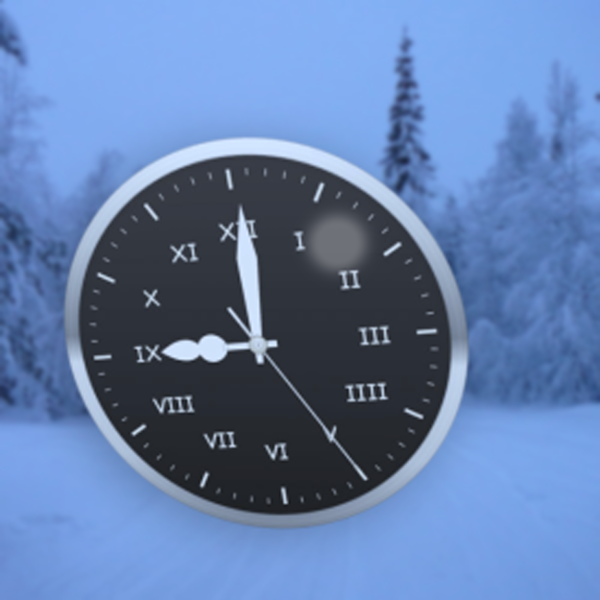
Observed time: 9h00m25s
